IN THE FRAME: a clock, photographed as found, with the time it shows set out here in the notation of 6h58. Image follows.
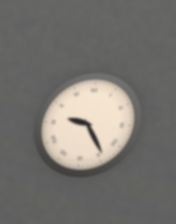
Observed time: 9h24
